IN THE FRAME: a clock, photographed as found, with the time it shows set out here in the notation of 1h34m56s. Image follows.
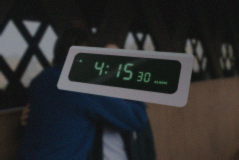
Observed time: 4h15m30s
